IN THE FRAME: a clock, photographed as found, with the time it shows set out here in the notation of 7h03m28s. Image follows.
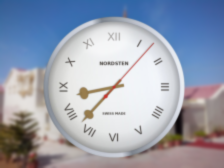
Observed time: 8h37m07s
